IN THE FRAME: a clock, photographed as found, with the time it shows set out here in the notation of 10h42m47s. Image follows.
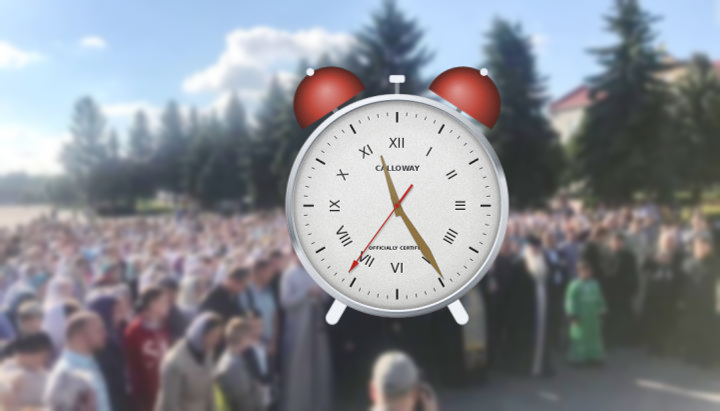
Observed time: 11h24m36s
